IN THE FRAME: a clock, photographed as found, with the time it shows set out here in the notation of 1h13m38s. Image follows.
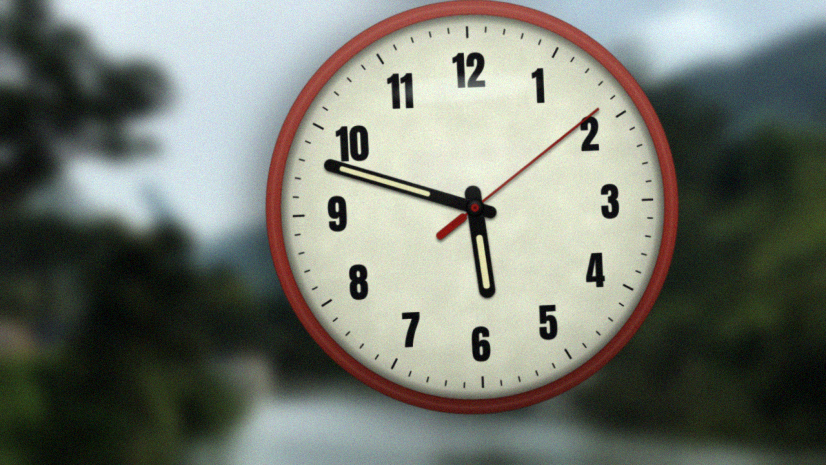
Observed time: 5h48m09s
